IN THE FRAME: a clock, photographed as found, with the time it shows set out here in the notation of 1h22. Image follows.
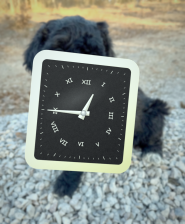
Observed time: 12h45
